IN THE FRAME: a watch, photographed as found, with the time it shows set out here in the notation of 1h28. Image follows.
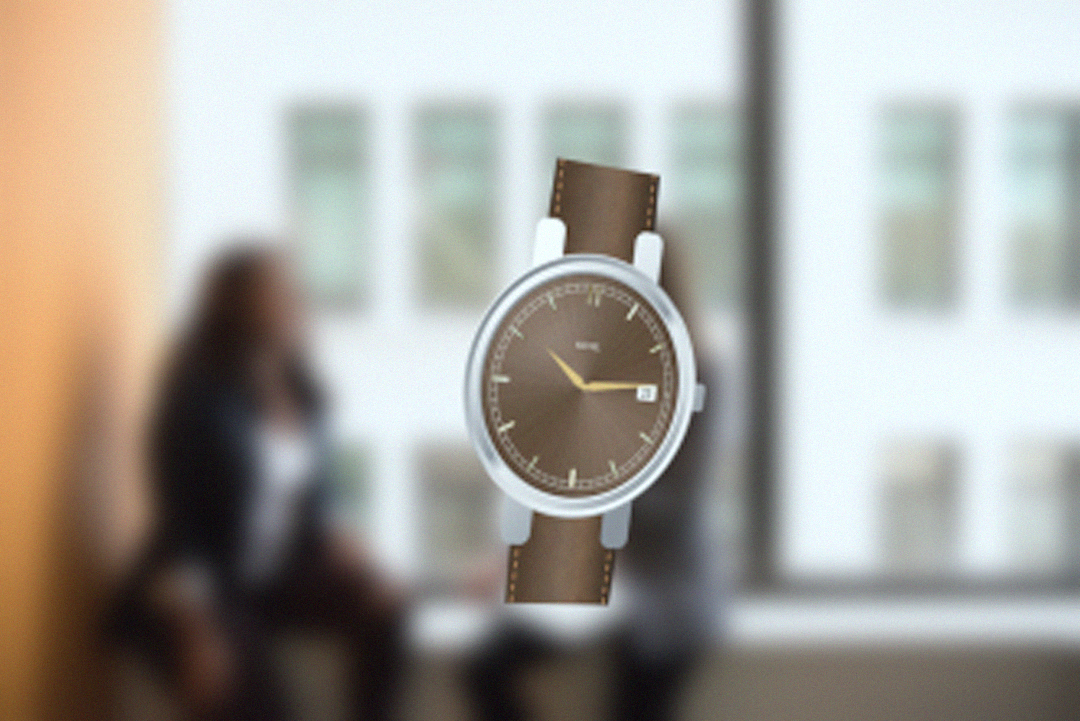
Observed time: 10h14
